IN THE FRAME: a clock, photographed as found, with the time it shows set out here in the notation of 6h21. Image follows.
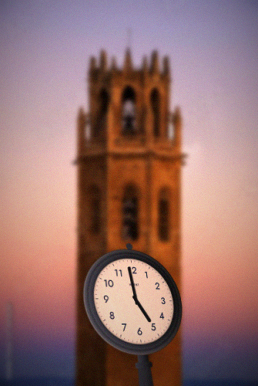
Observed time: 4h59
